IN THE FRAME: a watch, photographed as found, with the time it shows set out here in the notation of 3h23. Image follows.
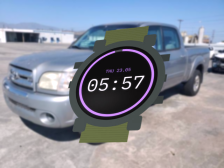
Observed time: 5h57
